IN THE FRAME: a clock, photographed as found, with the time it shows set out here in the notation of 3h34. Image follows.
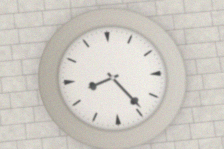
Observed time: 8h24
